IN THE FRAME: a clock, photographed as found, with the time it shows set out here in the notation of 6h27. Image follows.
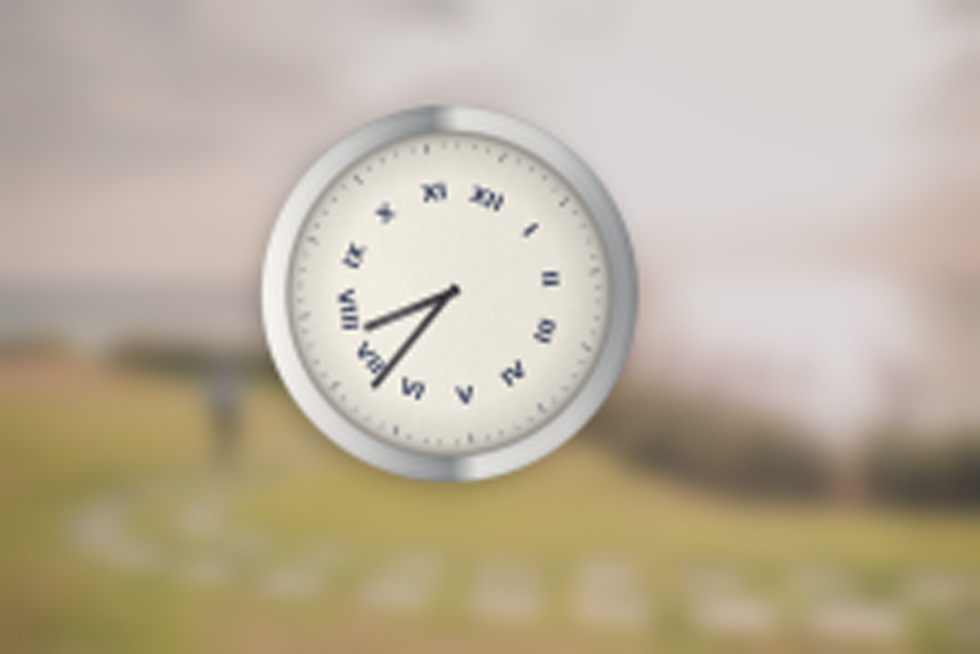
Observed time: 7h33
